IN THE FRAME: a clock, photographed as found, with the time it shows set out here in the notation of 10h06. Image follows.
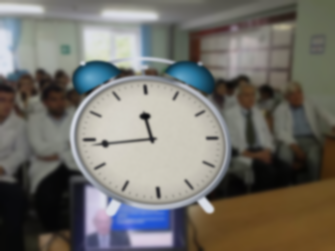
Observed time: 11h44
